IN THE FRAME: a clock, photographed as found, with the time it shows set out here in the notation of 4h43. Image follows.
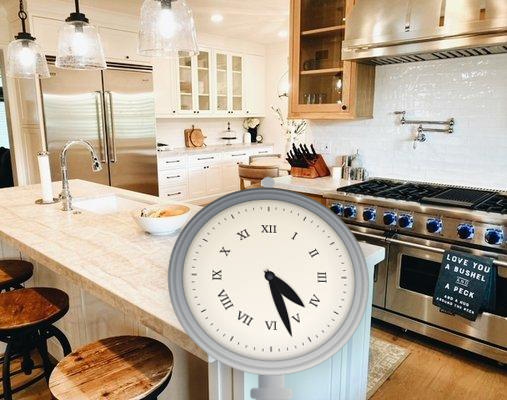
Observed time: 4h27
